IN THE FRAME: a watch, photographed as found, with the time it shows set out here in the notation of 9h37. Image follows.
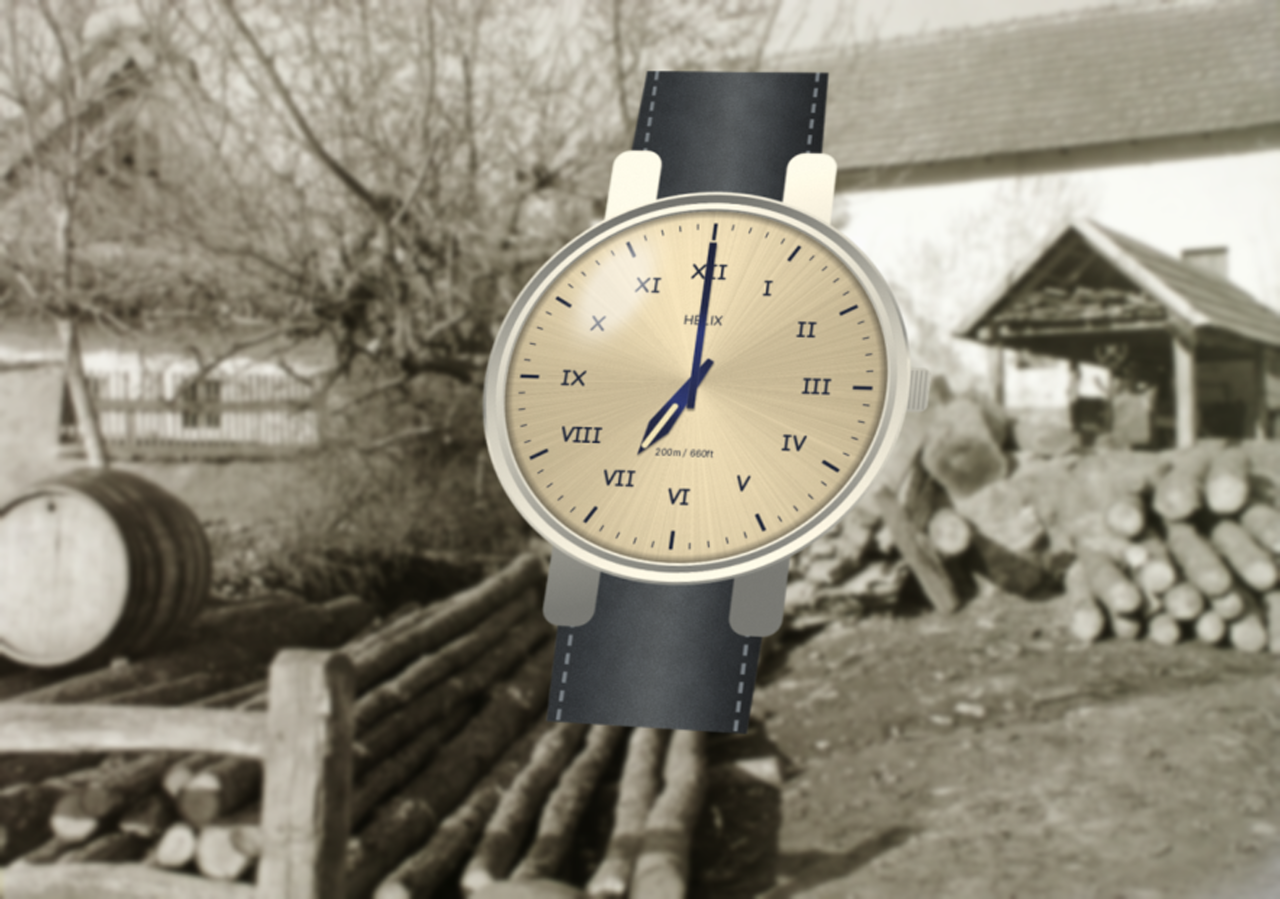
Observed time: 7h00
